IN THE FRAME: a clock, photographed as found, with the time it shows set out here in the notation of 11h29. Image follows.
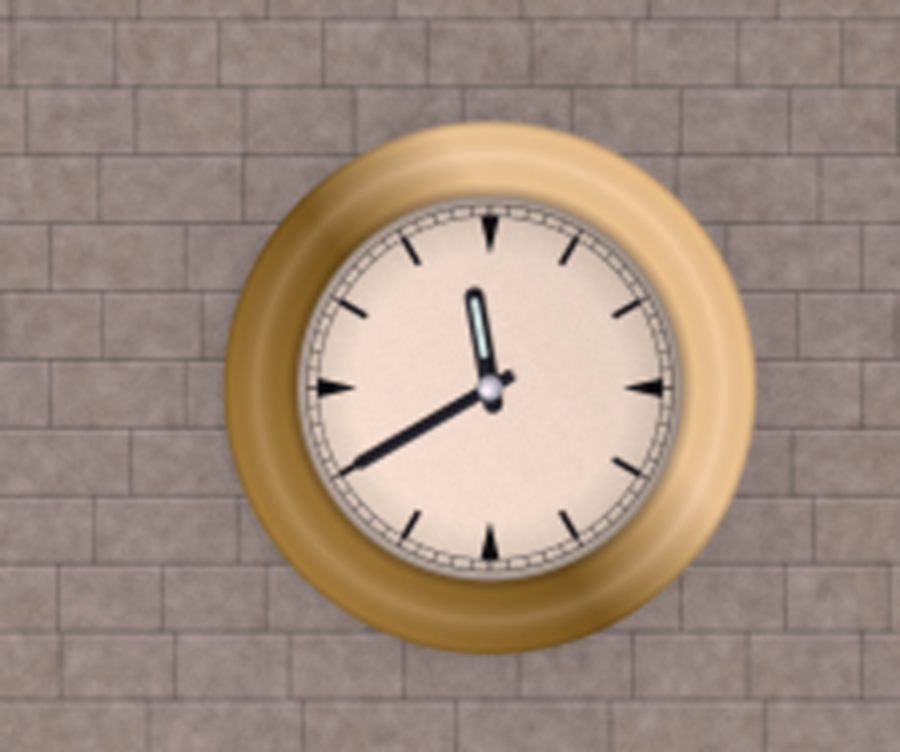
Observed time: 11h40
